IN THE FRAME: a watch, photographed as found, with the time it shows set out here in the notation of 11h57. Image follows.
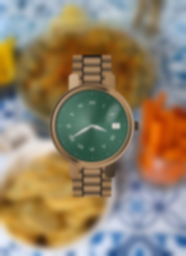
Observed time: 3h40
